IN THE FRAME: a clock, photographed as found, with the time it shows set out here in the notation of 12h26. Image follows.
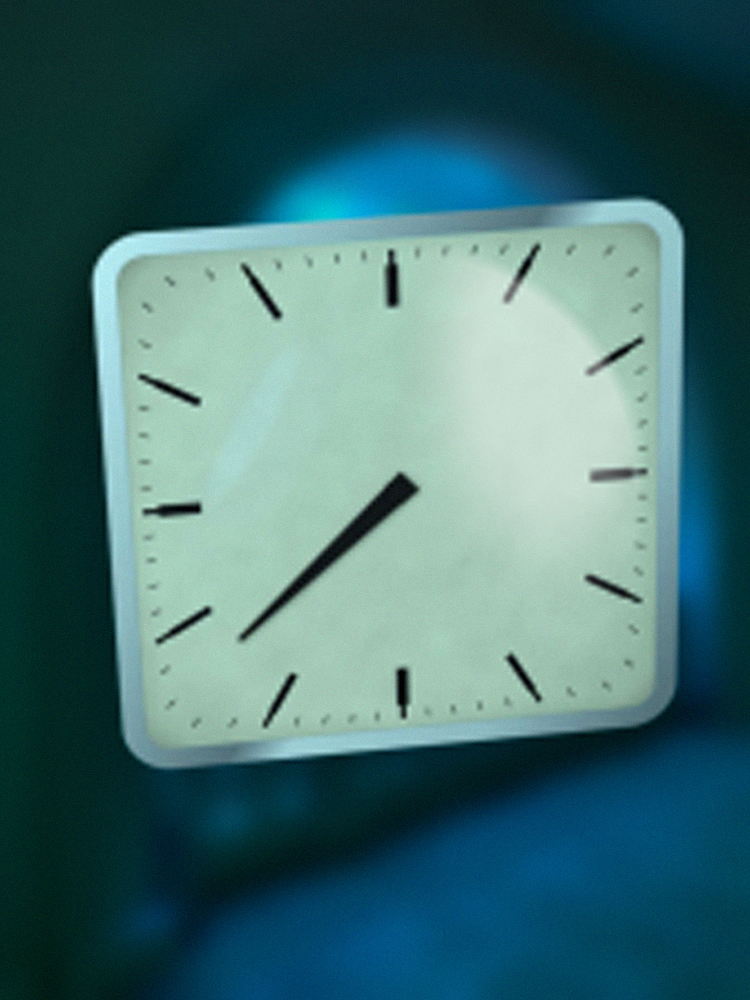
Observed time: 7h38
